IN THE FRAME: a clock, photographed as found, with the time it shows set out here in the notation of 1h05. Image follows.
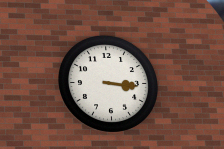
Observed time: 3h16
